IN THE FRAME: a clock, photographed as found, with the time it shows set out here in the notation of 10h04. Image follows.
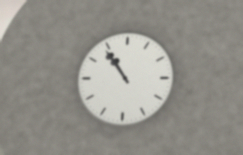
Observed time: 10h54
